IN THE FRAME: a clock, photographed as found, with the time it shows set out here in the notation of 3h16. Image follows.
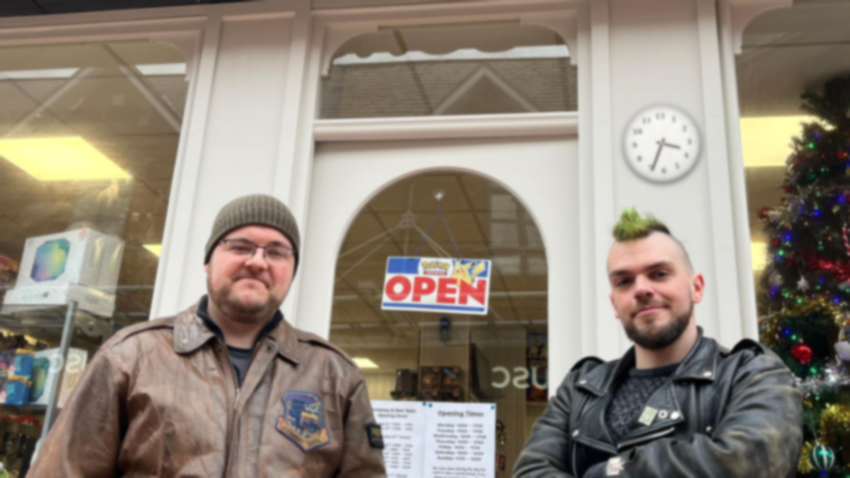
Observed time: 3h34
